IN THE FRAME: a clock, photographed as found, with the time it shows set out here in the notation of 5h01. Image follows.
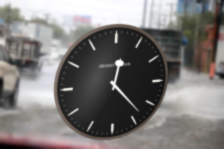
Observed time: 12h23
